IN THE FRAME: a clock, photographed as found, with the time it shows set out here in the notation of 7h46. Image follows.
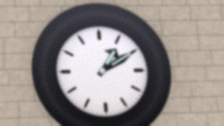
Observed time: 1h10
